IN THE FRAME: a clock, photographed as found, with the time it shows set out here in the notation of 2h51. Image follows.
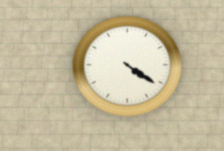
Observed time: 4h21
